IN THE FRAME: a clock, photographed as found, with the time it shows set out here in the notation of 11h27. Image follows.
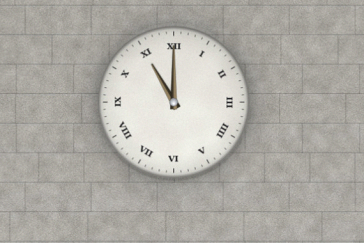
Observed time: 11h00
